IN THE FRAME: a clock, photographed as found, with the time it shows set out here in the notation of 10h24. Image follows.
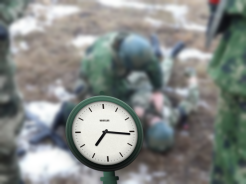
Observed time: 7h16
